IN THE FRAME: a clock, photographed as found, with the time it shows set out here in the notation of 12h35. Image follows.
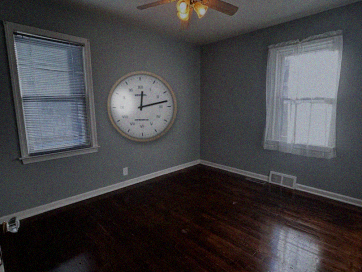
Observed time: 12h13
